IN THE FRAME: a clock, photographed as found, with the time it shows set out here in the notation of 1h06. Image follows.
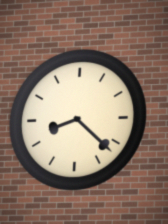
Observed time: 8h22
